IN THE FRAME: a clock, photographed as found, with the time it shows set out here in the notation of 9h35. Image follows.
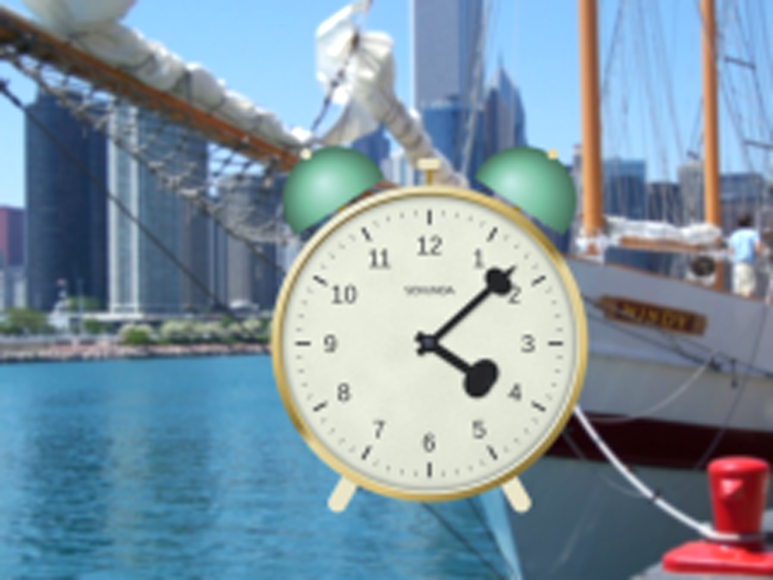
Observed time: 4h08
